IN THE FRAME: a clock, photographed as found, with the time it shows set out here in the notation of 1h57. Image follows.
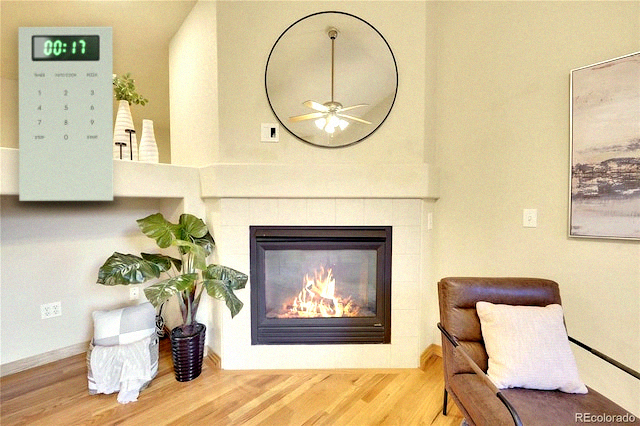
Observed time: 0h17
